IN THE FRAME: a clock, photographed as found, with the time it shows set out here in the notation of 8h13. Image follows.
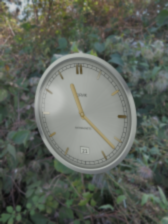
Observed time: 11h22
